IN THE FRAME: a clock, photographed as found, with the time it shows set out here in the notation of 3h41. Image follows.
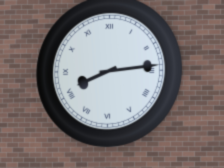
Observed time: 8h14
